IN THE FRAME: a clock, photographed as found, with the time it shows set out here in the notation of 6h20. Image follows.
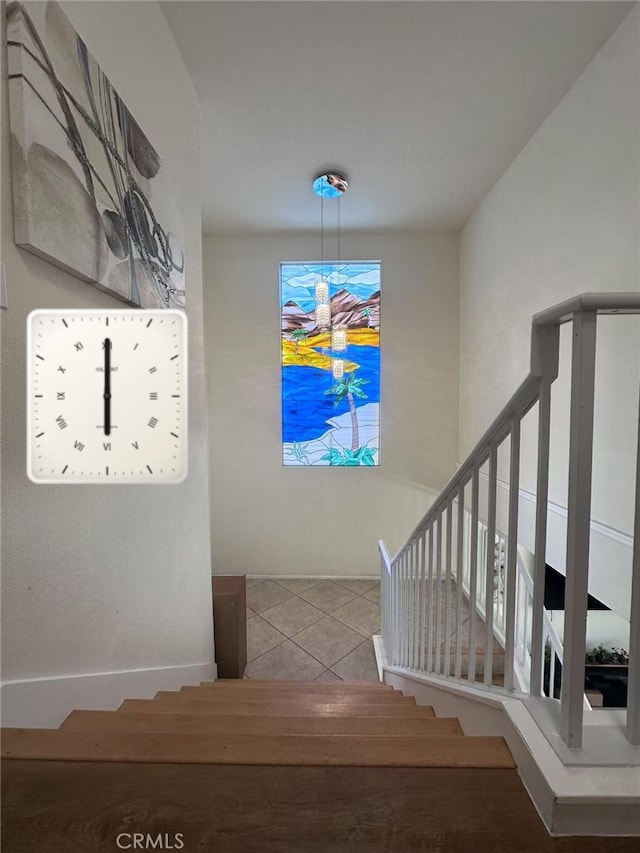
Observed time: 6h00
